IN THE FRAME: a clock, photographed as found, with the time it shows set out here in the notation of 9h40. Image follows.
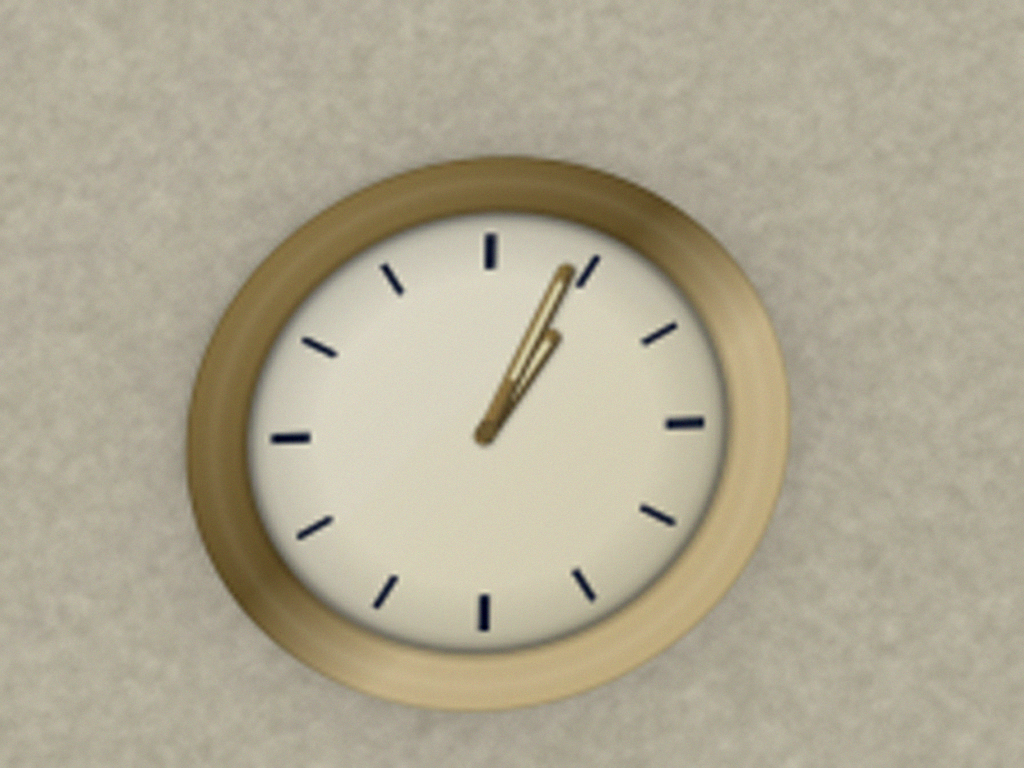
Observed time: 1h04
